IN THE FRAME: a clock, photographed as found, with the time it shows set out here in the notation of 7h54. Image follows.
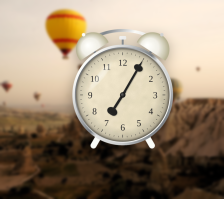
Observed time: 7h05
